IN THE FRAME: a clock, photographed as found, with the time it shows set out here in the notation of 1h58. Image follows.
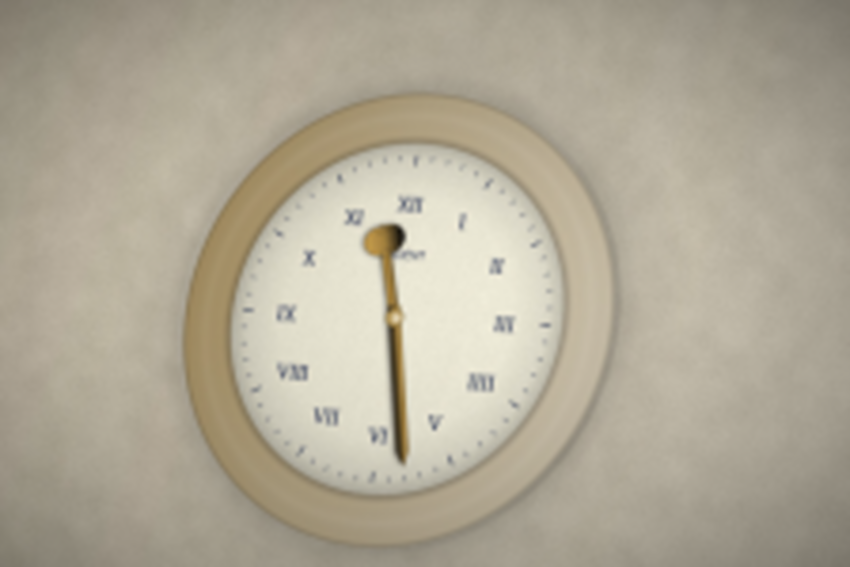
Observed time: 11h28
